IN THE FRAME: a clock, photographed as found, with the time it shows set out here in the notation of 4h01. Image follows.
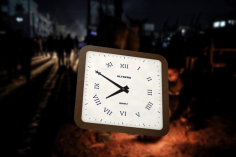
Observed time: 7h50
